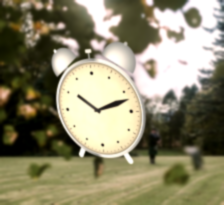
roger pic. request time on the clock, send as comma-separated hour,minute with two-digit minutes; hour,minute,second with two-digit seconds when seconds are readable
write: 10,12
